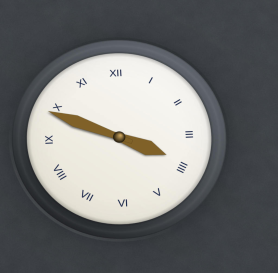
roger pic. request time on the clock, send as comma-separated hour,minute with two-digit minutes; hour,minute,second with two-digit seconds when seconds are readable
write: 3,49
